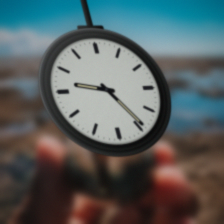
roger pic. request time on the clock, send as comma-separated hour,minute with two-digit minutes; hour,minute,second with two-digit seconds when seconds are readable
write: 9,24
